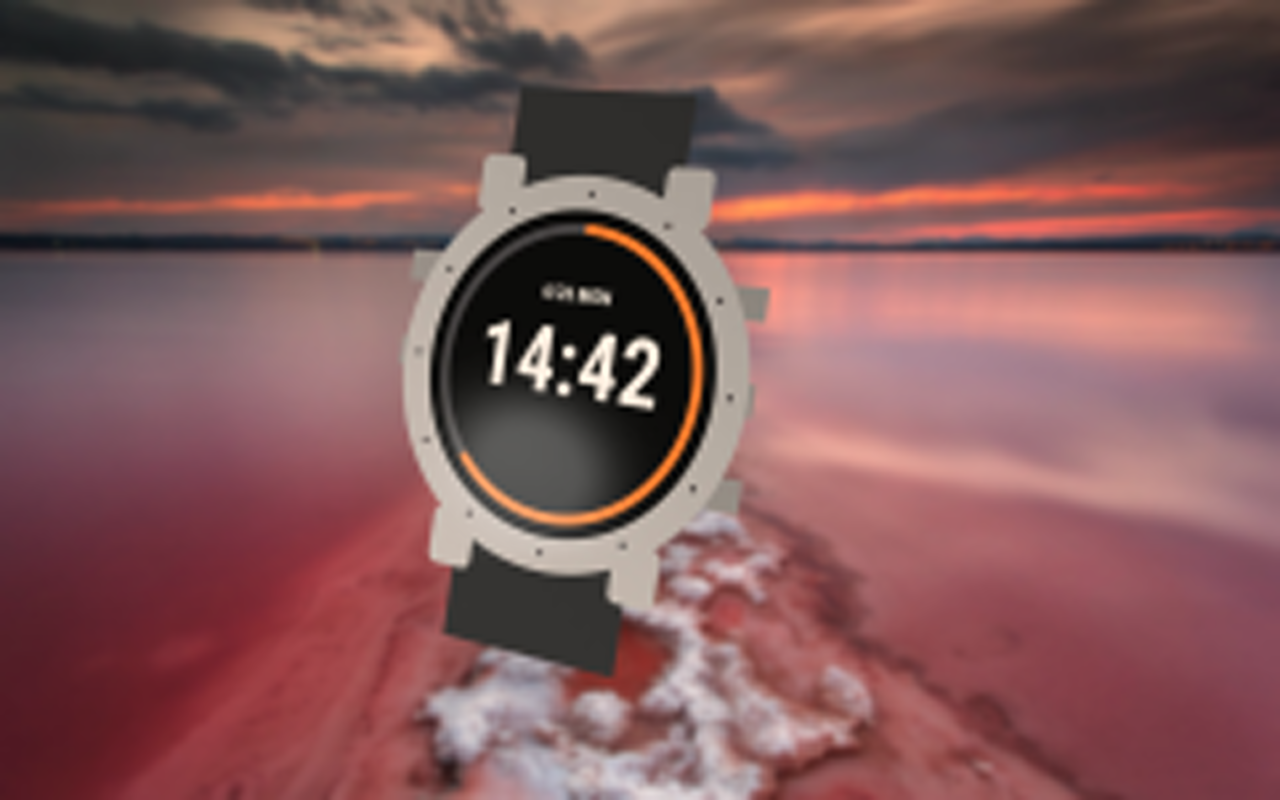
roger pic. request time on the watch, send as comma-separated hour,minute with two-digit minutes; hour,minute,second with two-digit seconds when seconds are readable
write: 14,42
